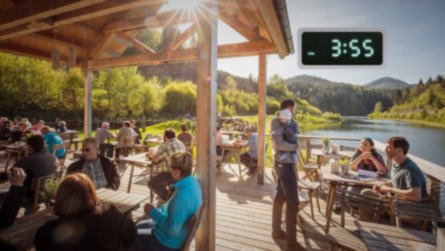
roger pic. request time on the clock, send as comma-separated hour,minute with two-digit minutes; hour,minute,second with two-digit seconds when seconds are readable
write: 3,55
